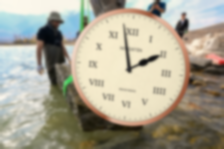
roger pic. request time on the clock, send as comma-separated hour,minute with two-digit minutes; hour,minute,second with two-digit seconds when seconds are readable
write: 1,58
